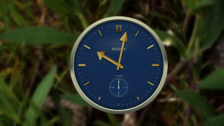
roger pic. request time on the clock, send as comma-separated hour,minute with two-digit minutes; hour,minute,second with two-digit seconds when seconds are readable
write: 10,02
